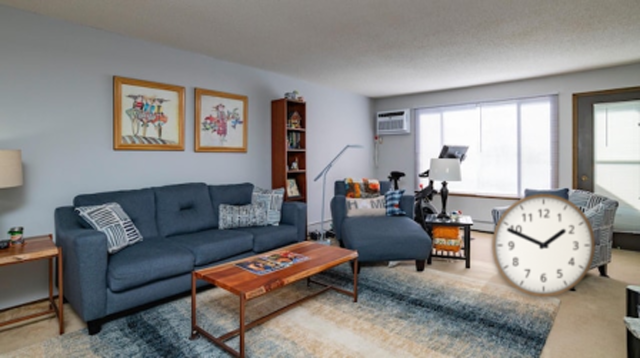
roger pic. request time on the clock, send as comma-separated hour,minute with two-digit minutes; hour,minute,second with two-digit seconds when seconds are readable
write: 1,49
